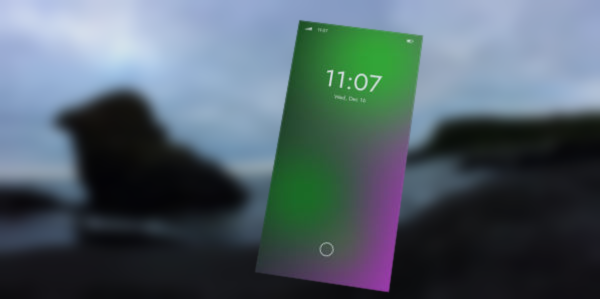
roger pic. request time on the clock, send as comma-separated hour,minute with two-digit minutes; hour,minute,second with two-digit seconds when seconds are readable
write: 11,07
